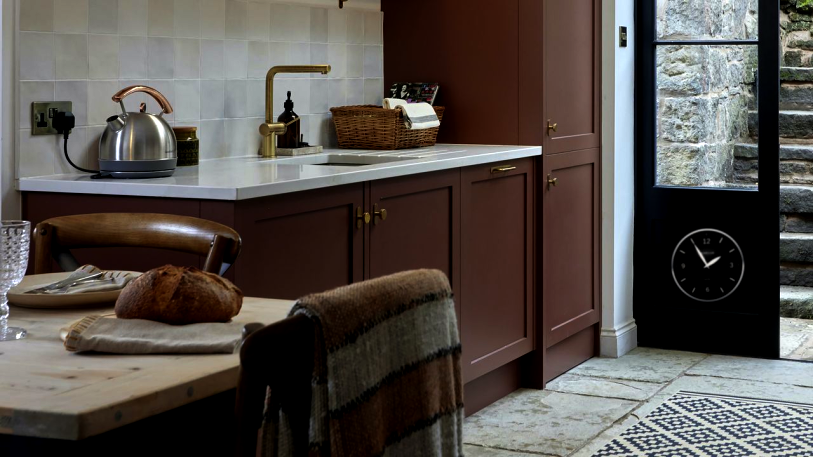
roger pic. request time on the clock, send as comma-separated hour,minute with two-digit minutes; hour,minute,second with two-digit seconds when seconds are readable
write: 1,55
